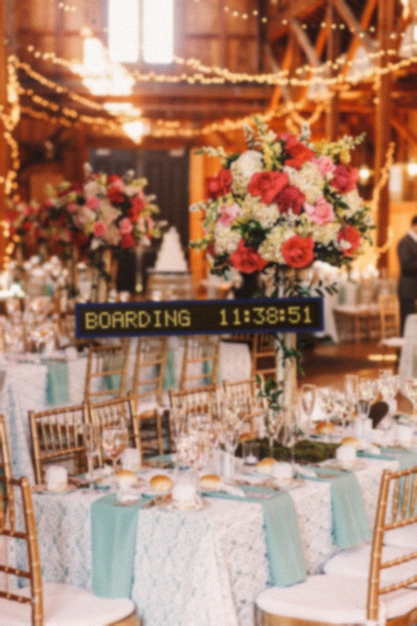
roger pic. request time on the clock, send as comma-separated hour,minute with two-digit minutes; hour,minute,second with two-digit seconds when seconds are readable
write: 11,38,51
